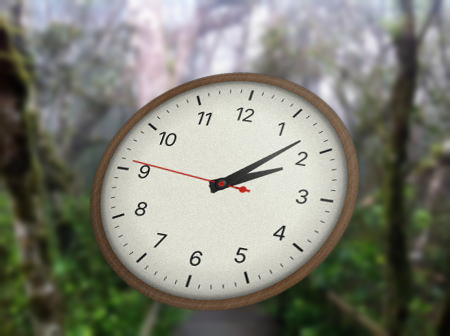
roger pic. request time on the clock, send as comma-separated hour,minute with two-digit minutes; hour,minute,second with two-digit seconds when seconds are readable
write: 2,07,46
